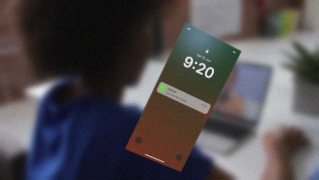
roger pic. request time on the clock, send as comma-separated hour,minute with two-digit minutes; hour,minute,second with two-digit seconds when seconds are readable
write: 9,20
